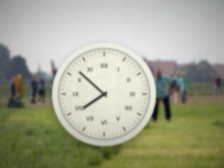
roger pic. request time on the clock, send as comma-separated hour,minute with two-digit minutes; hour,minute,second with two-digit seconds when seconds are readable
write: 7,52
